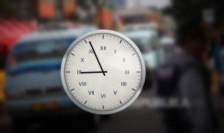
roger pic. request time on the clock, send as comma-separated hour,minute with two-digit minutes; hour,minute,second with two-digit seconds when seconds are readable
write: 8,56
